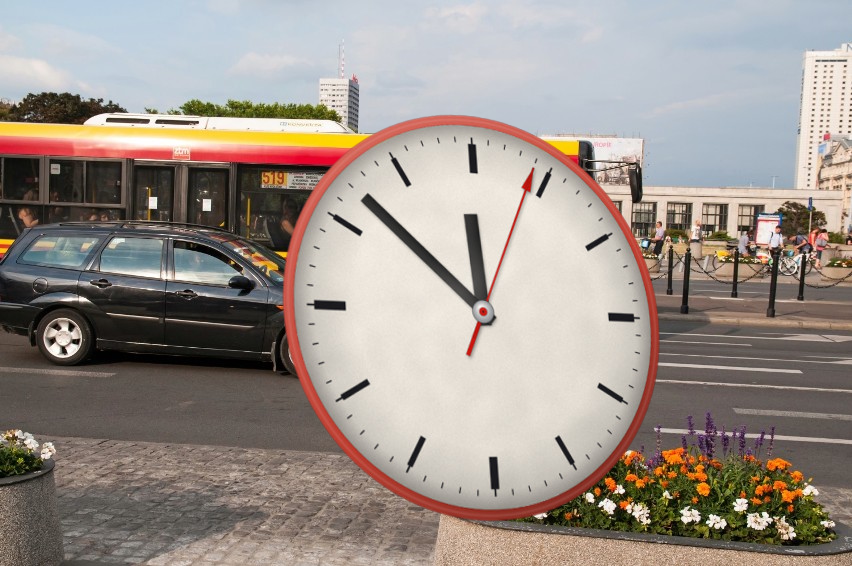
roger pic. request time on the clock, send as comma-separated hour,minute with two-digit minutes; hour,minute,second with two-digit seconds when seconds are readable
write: 11,52,04
